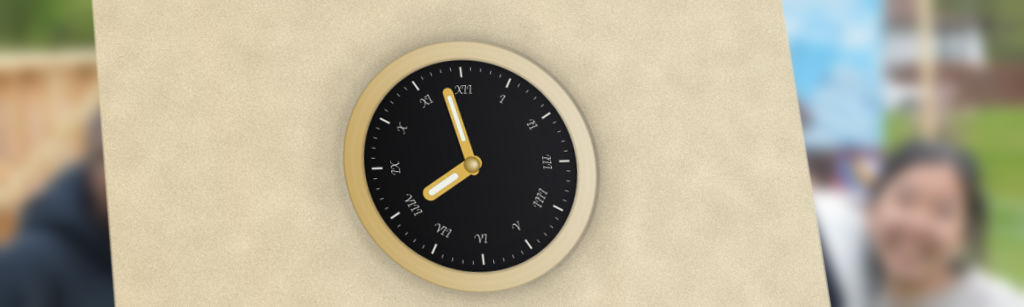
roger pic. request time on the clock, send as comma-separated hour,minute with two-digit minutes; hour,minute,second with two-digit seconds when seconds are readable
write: 7,58
